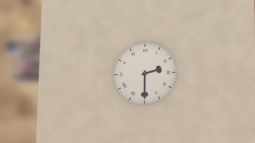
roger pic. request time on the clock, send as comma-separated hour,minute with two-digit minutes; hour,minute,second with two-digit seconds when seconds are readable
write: 2,30
